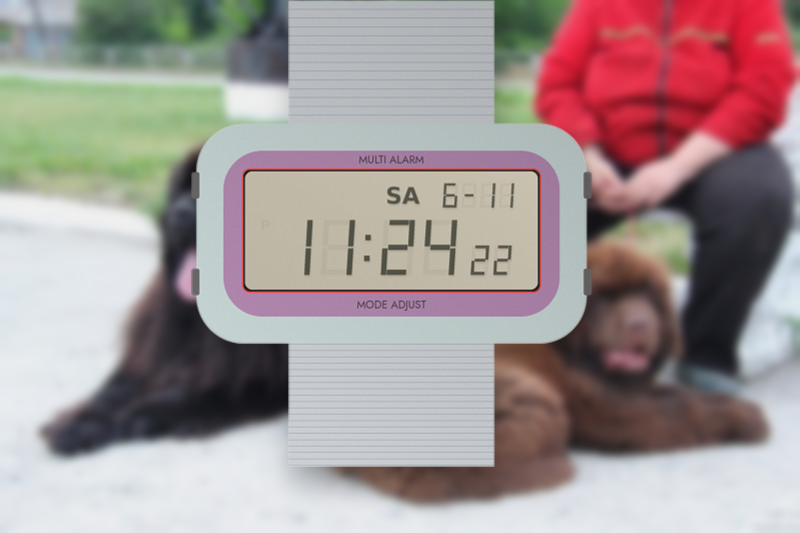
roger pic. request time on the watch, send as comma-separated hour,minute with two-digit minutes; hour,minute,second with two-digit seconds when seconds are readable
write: 11,24,22
